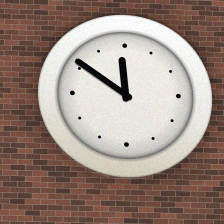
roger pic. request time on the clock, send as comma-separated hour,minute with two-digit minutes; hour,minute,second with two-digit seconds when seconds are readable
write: 11,51
